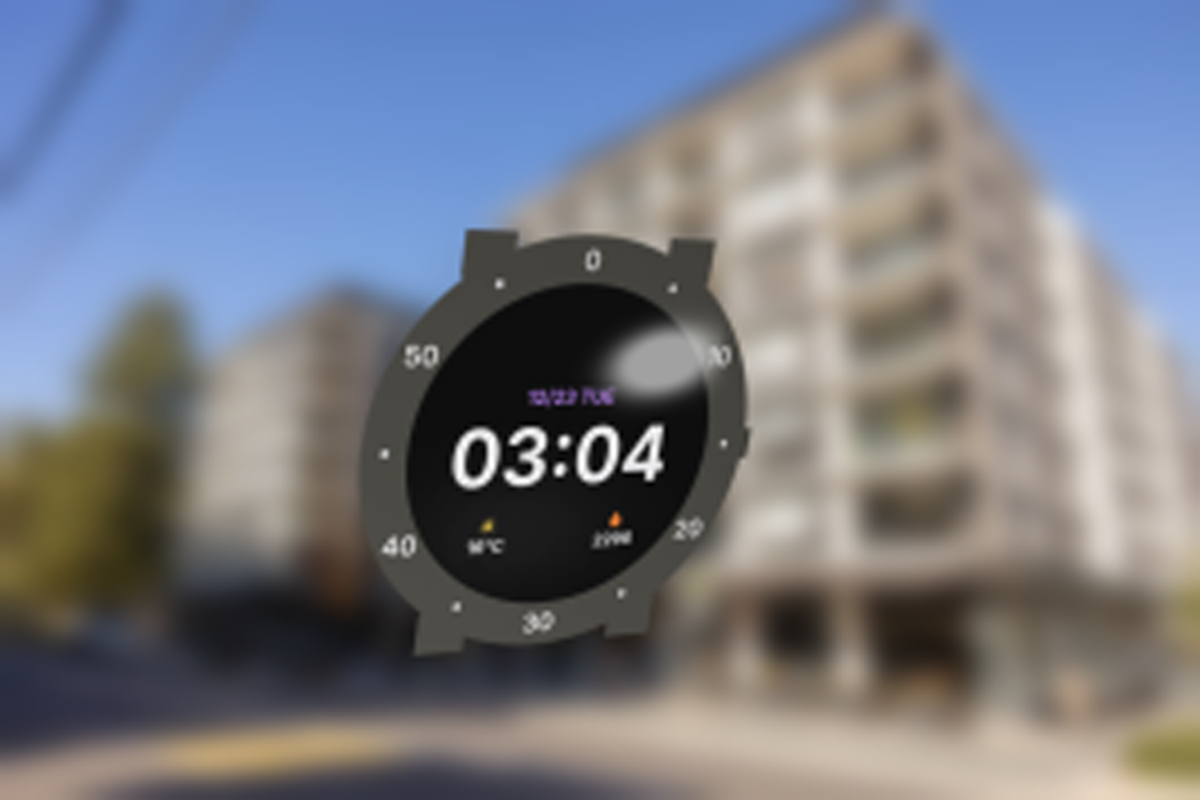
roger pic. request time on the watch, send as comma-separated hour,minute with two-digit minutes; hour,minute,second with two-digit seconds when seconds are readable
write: 3,04
